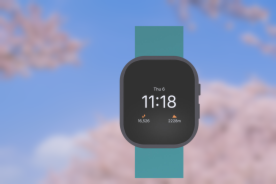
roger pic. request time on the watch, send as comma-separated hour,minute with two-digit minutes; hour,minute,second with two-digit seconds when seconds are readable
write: 11,18
